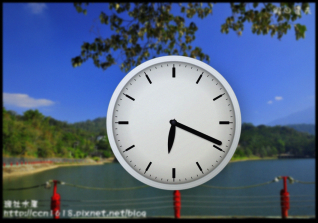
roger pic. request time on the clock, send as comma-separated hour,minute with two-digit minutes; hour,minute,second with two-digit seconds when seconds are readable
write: 6,19
